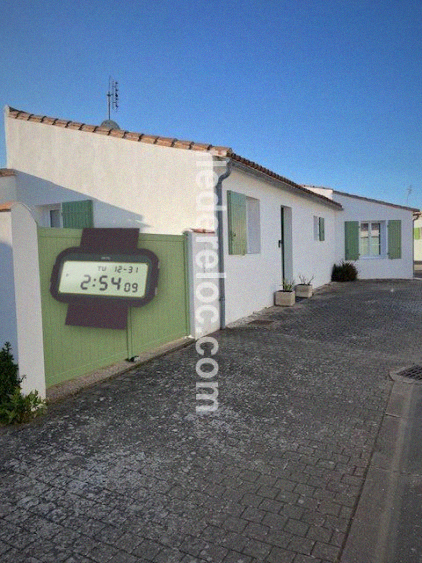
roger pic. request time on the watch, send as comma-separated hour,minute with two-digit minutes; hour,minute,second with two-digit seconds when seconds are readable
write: 2,54,09
